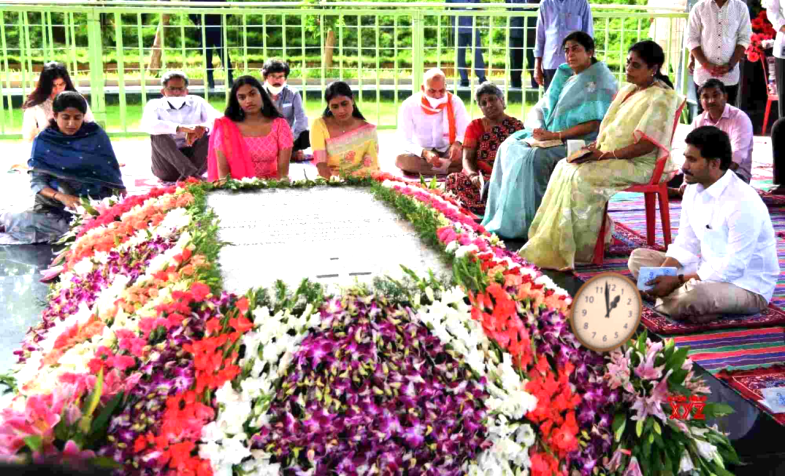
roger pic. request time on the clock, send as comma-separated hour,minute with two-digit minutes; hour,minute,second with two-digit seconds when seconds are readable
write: 12,58
